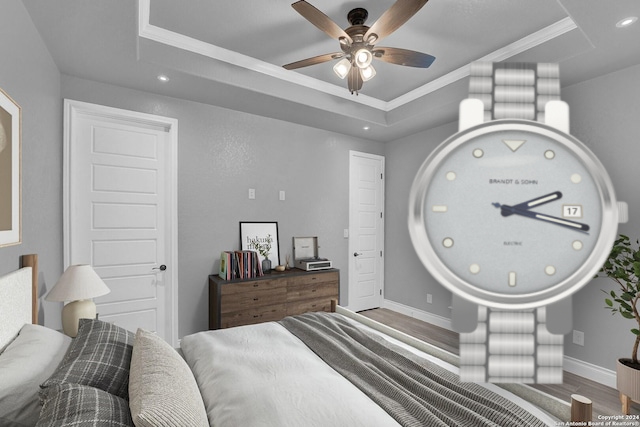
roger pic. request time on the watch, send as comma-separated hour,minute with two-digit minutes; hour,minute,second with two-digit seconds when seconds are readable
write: 2,17,18
